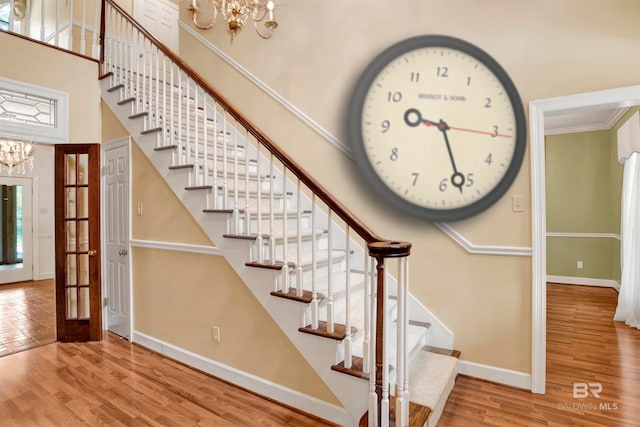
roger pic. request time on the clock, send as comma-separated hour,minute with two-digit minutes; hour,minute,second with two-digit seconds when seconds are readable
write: 9,27,16
